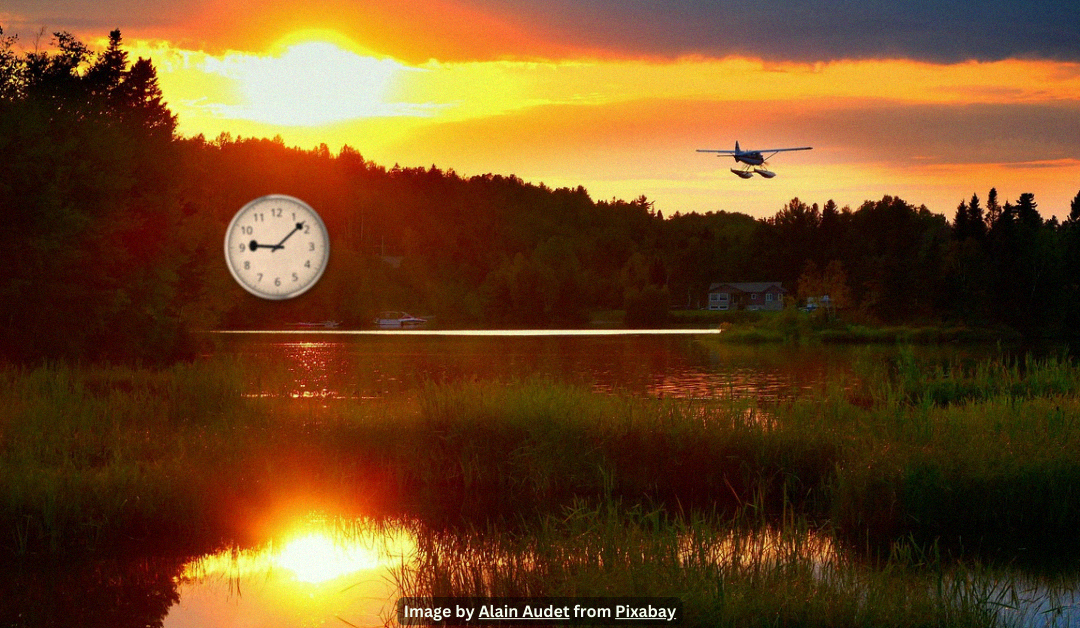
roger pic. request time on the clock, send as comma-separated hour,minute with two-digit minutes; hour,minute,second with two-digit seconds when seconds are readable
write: 9,08
